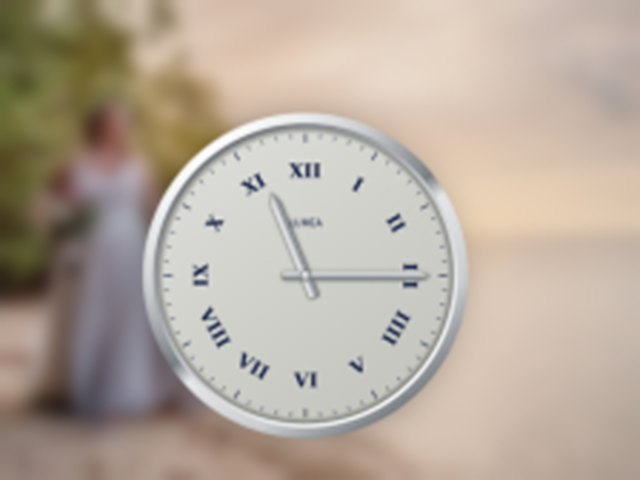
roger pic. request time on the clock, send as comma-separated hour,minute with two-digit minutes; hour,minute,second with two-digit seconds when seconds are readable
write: 11,15
